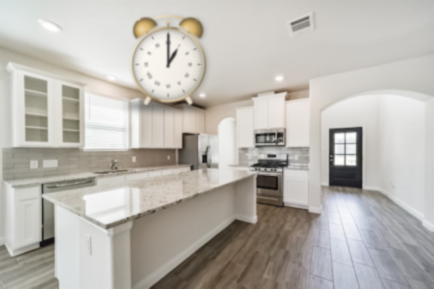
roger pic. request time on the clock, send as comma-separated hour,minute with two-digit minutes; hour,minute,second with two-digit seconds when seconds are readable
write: 1,00
